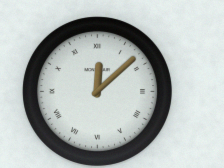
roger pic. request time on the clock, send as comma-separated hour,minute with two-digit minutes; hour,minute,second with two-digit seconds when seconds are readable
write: 12,08
